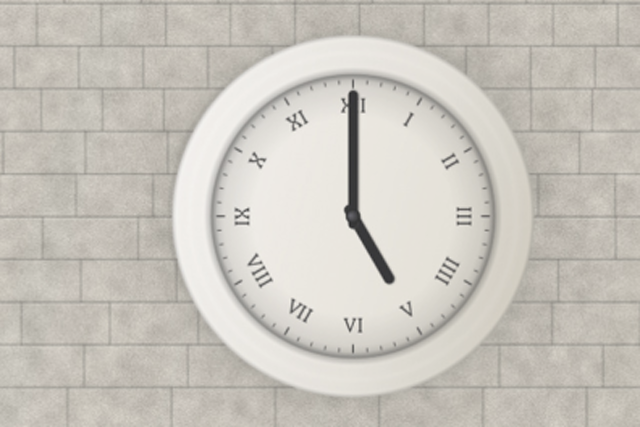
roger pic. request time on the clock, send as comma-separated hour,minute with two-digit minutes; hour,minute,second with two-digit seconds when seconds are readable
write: 5,00
